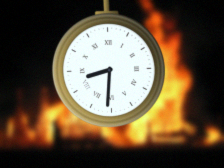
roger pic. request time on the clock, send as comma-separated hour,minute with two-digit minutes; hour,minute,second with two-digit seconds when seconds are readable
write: 8,31
